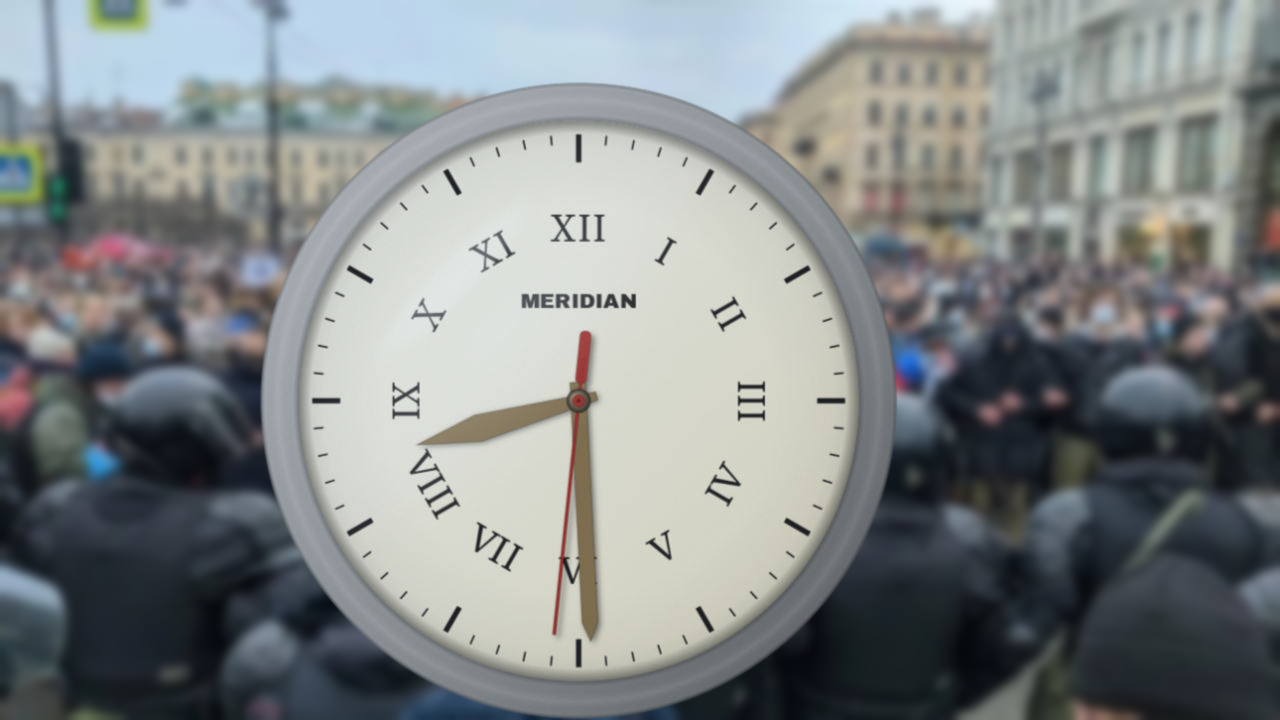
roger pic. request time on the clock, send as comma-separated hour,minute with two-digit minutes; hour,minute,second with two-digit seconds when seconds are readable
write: 8,29,31
